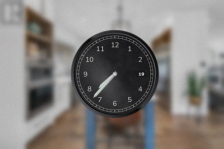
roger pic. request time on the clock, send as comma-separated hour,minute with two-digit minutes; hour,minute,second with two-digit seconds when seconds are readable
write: 7,37
